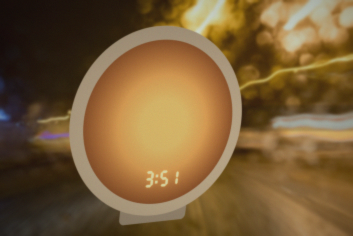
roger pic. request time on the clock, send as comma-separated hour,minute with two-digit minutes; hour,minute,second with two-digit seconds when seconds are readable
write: 3,51
